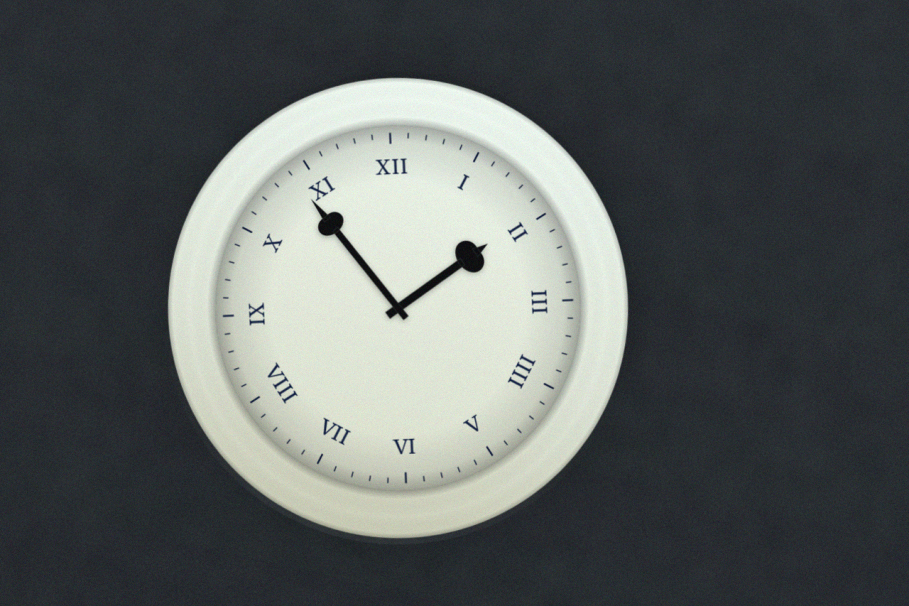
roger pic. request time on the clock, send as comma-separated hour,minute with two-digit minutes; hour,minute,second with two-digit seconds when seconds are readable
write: 1,54
